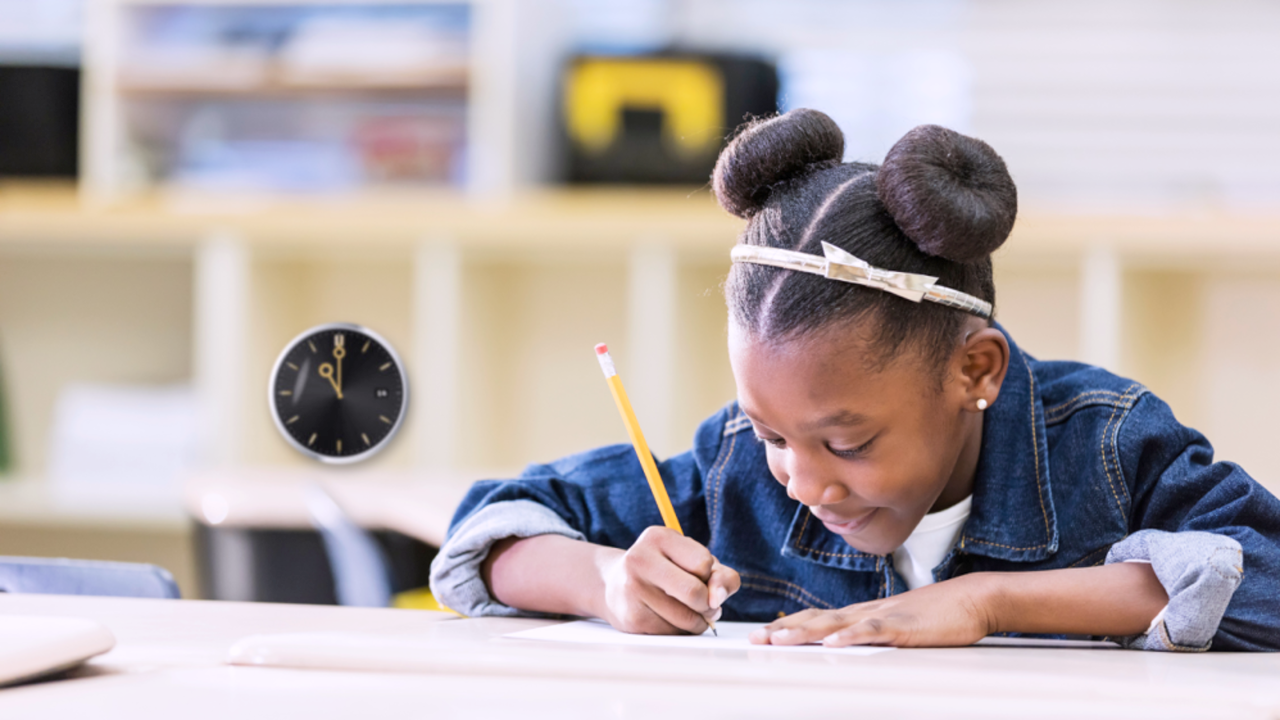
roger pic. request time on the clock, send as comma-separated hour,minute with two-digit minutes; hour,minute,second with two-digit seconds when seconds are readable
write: 11,00
